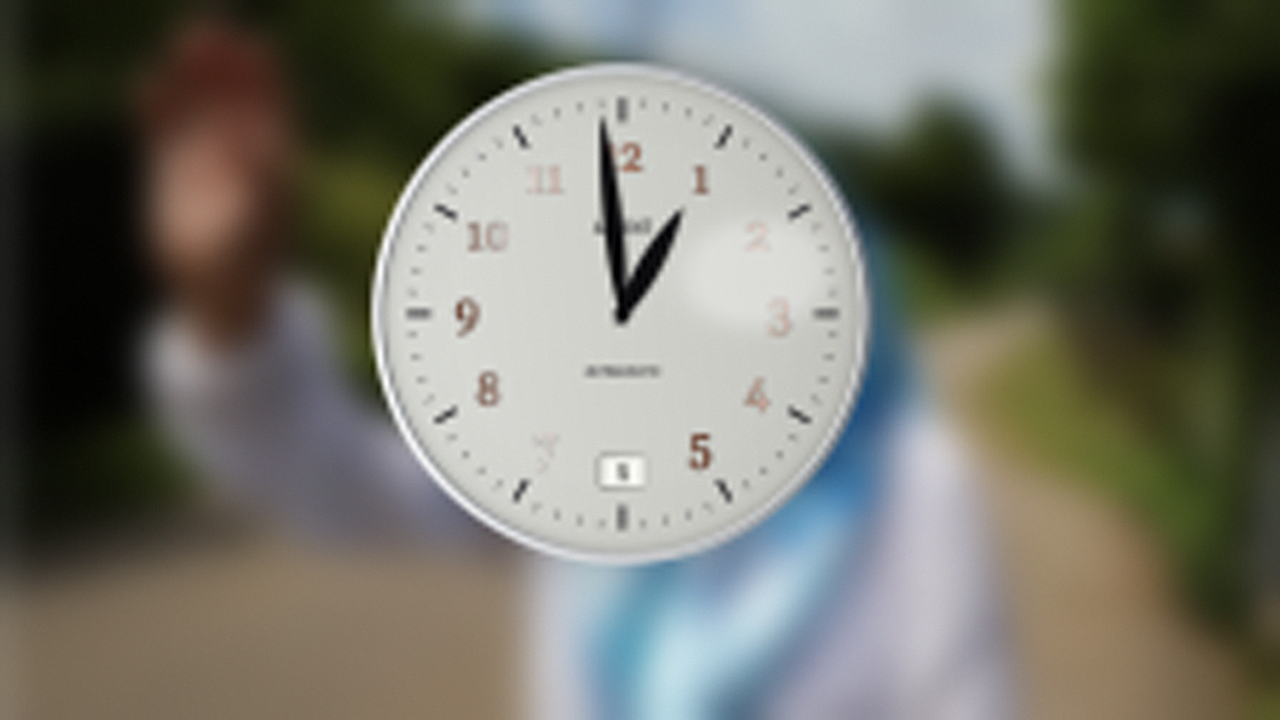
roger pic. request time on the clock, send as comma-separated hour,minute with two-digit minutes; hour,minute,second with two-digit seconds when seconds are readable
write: 12,59
